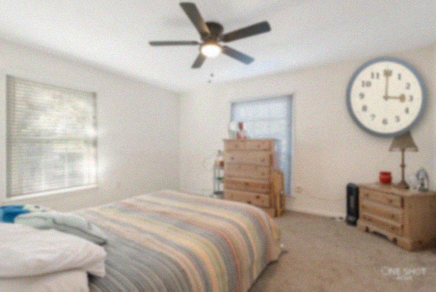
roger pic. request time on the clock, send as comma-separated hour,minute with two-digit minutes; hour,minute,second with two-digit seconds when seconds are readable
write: 3,00
